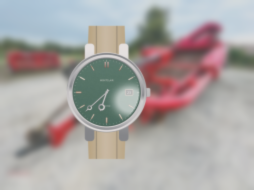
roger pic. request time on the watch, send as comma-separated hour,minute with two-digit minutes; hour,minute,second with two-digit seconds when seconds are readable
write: 6,38
